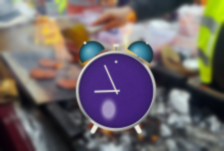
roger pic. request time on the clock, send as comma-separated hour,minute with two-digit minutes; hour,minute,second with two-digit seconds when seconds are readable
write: 8,56
